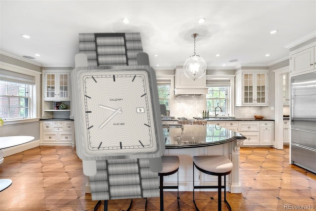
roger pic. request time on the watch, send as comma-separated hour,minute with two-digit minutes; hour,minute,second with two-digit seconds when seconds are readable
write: 9,38
